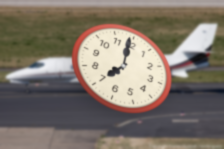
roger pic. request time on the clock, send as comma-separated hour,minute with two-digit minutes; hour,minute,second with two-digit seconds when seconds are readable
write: 6,59
